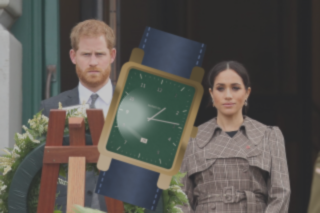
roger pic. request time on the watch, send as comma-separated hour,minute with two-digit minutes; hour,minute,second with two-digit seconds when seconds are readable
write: 1,14
